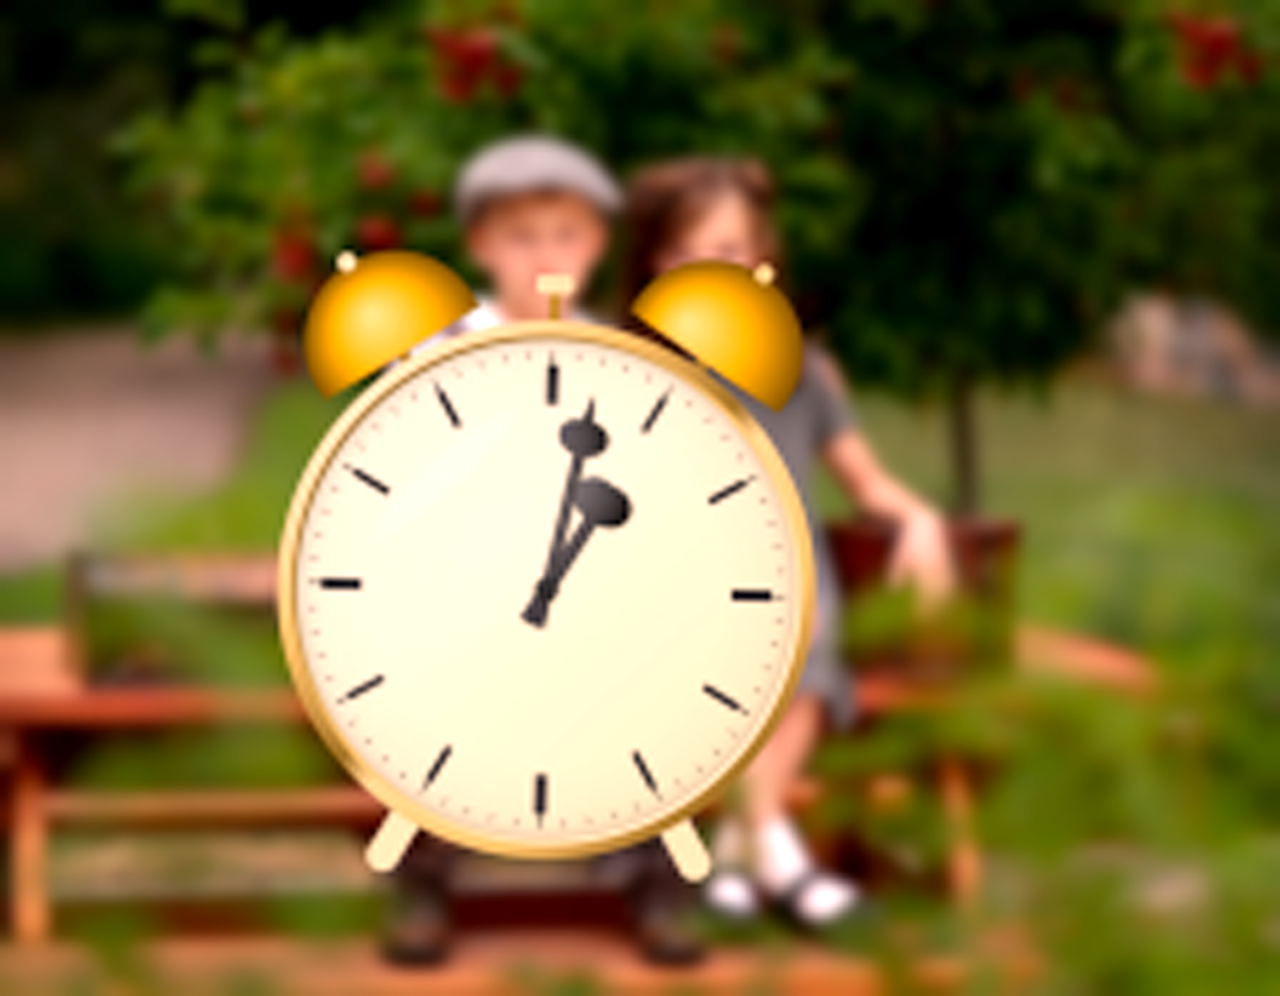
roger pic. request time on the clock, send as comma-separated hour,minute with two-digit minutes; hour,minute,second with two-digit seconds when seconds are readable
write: 1,02
